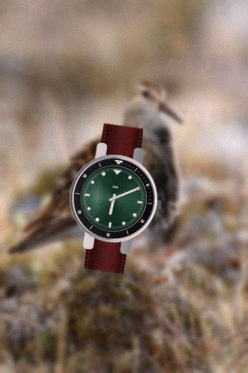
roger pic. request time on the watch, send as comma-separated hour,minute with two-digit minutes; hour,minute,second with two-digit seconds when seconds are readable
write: 6,10
